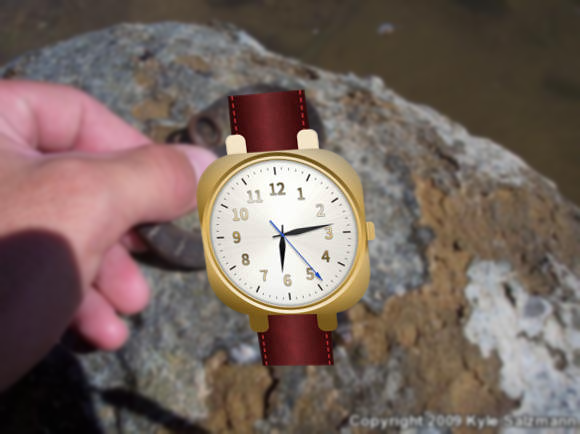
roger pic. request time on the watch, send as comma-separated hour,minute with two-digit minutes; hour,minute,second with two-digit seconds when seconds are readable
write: 6,13,24
